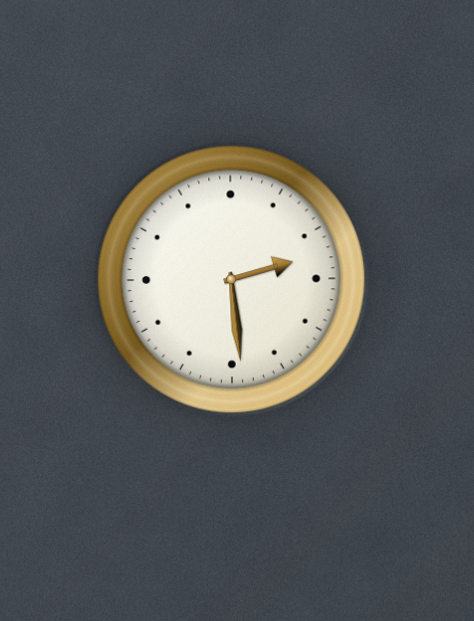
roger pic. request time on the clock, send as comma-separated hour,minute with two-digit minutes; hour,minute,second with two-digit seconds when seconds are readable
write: 2,29
